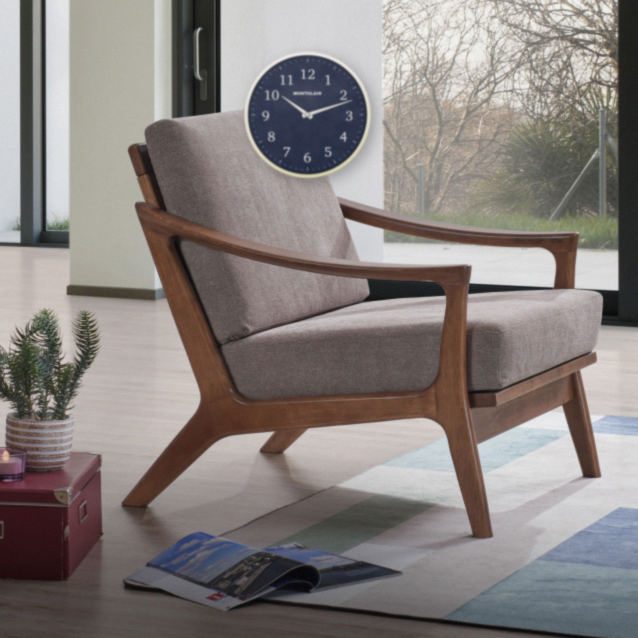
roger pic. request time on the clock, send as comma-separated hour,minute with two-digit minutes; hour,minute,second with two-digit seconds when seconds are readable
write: 10,12
